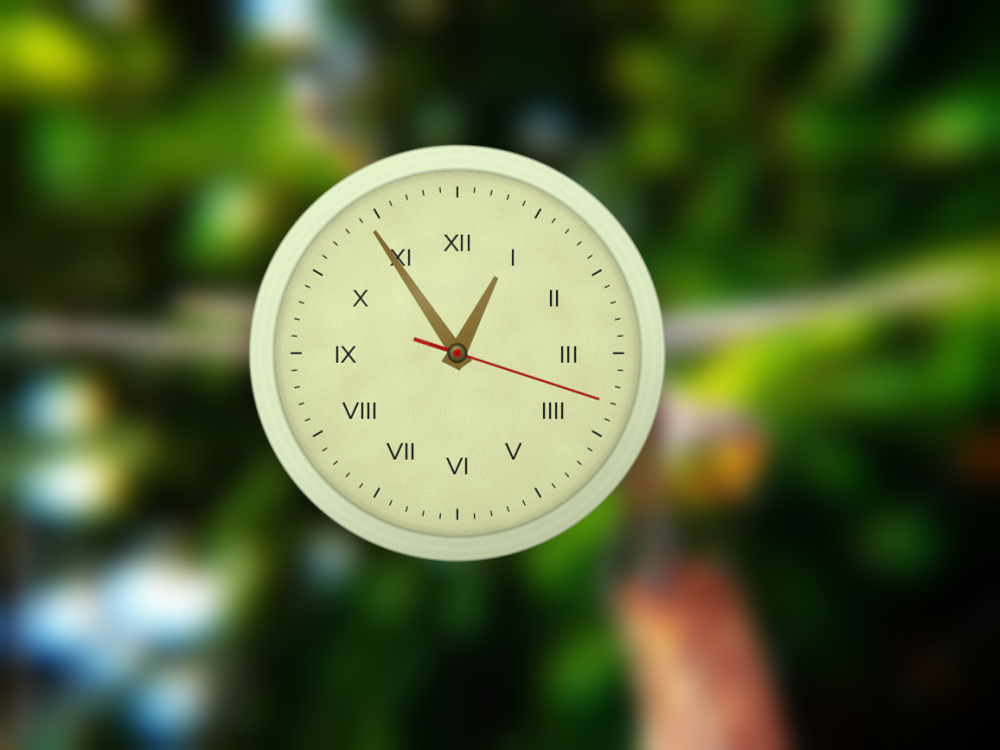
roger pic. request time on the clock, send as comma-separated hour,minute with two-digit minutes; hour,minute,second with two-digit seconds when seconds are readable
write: 12,54,18
